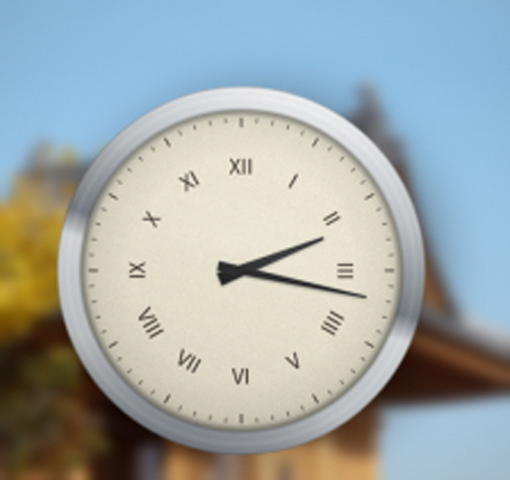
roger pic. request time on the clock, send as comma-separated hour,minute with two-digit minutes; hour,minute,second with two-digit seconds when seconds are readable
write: 2,17
